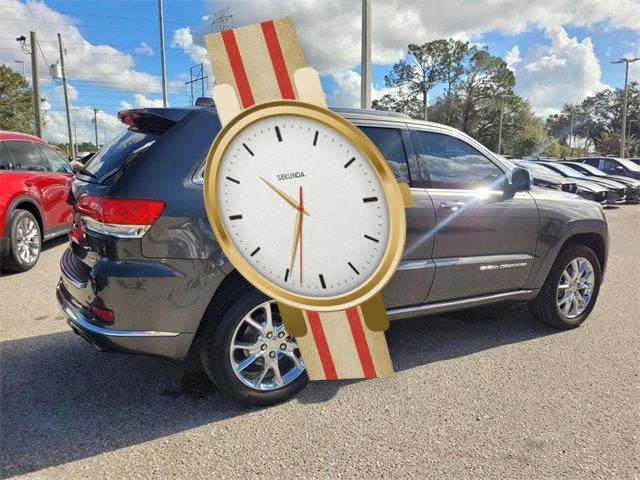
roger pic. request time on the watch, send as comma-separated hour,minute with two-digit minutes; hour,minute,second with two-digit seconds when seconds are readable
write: 10,34,33
